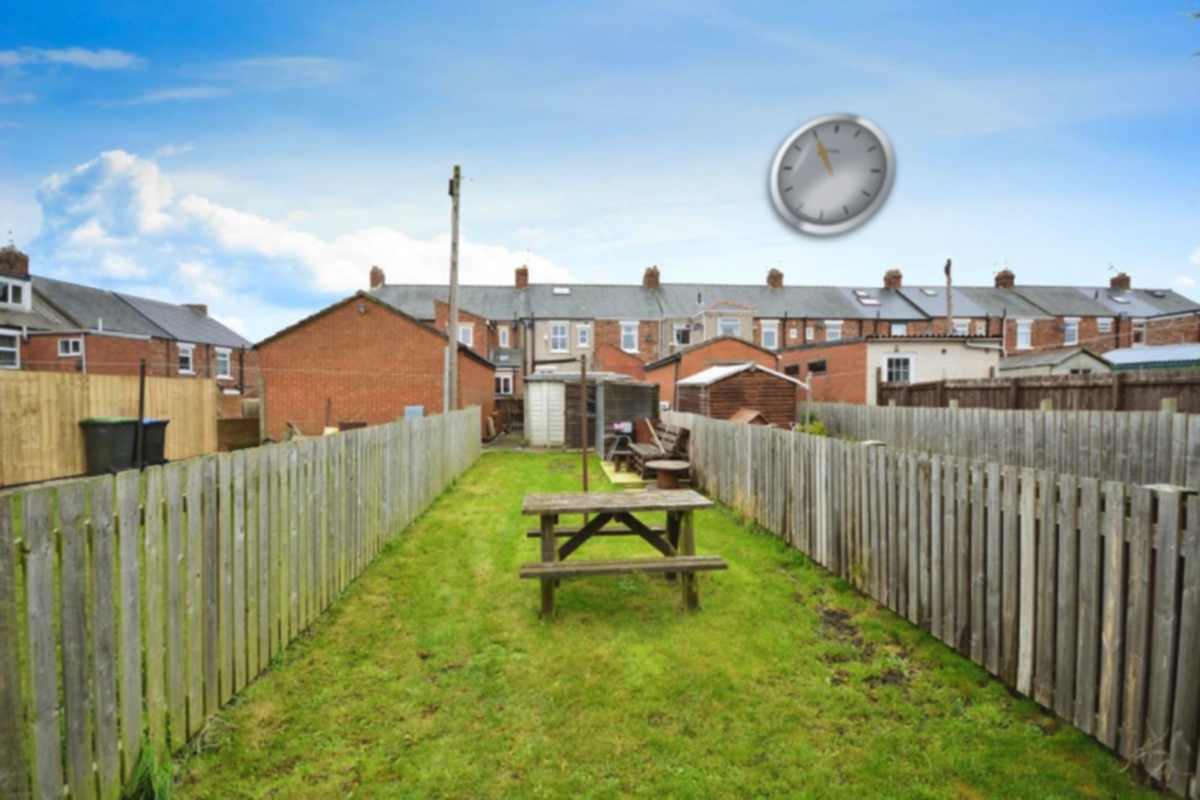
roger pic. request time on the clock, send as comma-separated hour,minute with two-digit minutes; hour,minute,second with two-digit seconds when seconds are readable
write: 10,55
